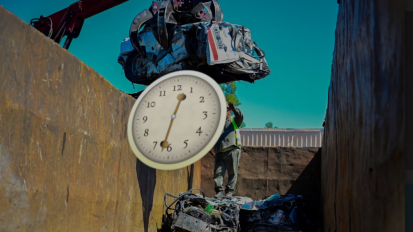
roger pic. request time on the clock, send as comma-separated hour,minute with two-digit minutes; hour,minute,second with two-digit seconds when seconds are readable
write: 12,32
